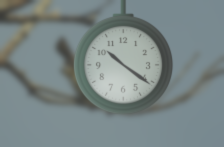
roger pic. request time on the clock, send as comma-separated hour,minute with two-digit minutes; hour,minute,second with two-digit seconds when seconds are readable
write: 10,21
